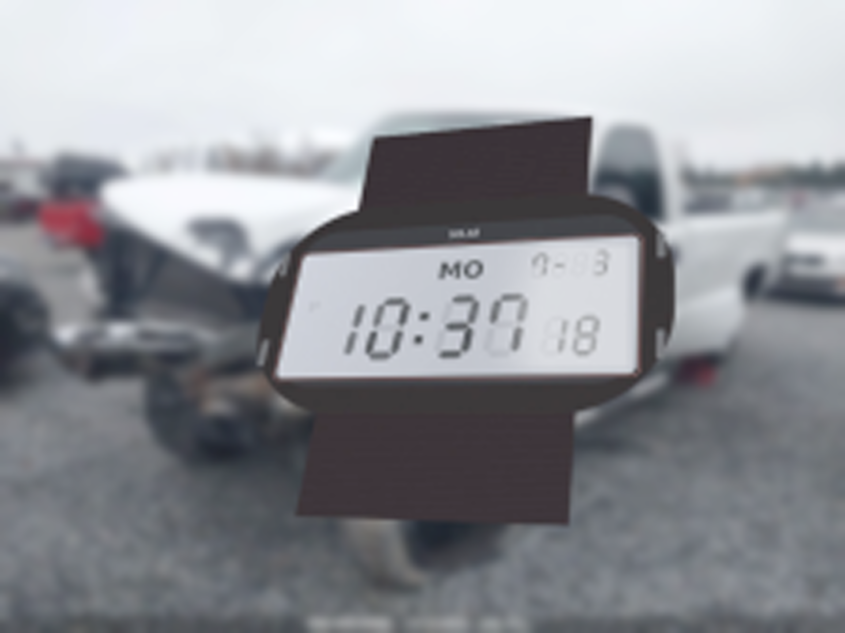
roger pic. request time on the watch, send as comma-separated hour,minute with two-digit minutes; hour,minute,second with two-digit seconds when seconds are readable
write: 10,37,18
